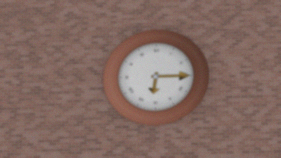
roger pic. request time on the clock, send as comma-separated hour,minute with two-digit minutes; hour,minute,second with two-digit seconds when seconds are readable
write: 6,15
